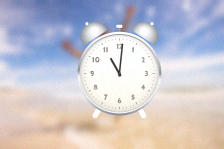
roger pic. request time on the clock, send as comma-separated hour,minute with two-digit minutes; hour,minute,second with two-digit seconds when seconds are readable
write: 11,01
